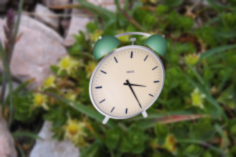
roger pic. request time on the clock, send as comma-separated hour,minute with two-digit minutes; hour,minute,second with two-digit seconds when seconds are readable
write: 3,25
